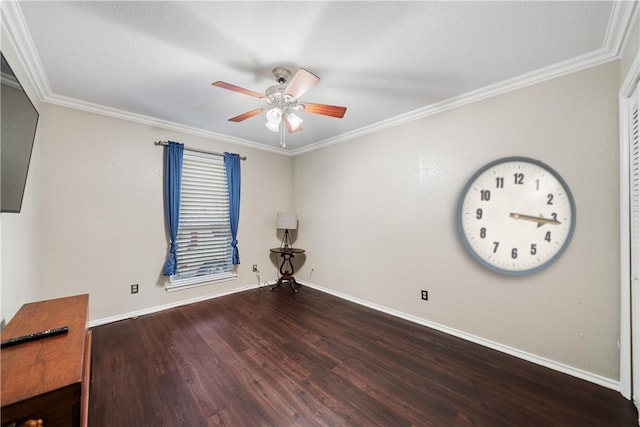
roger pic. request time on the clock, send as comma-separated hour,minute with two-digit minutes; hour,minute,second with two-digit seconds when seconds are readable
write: 3,16
